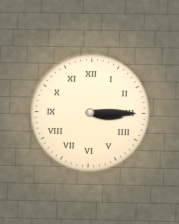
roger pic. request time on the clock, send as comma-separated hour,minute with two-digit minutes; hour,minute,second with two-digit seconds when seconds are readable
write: 3,15
